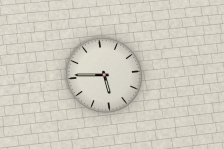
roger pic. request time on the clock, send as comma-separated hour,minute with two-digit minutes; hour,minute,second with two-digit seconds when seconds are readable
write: 5,46
